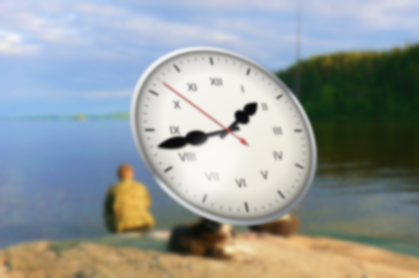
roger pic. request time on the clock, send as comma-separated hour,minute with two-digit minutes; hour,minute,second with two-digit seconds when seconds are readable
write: 1,42,52
